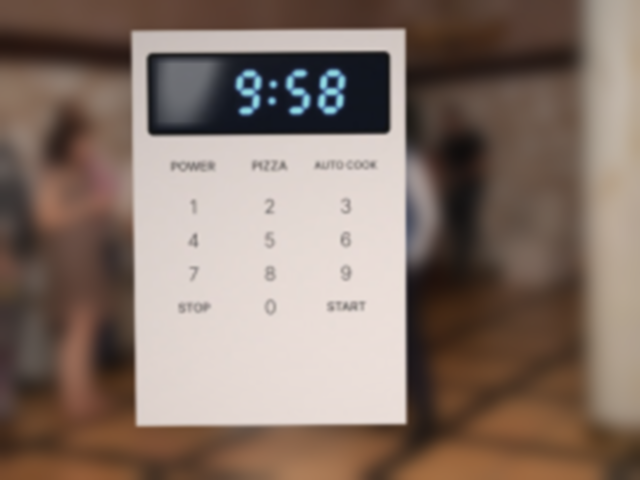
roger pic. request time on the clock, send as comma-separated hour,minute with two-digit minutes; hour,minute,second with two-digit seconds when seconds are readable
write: 9,58
